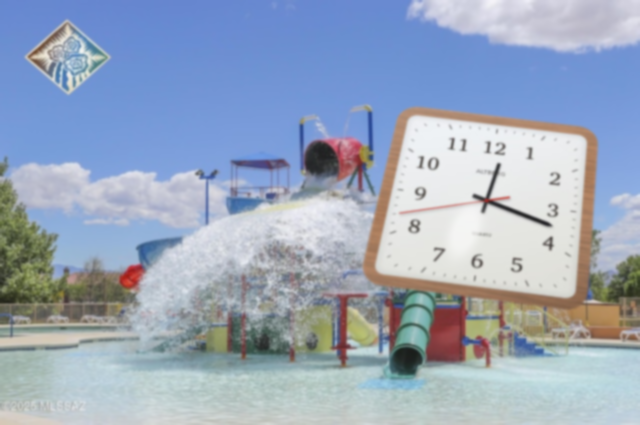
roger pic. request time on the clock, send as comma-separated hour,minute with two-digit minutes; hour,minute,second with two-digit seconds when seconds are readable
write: 12,17,42
